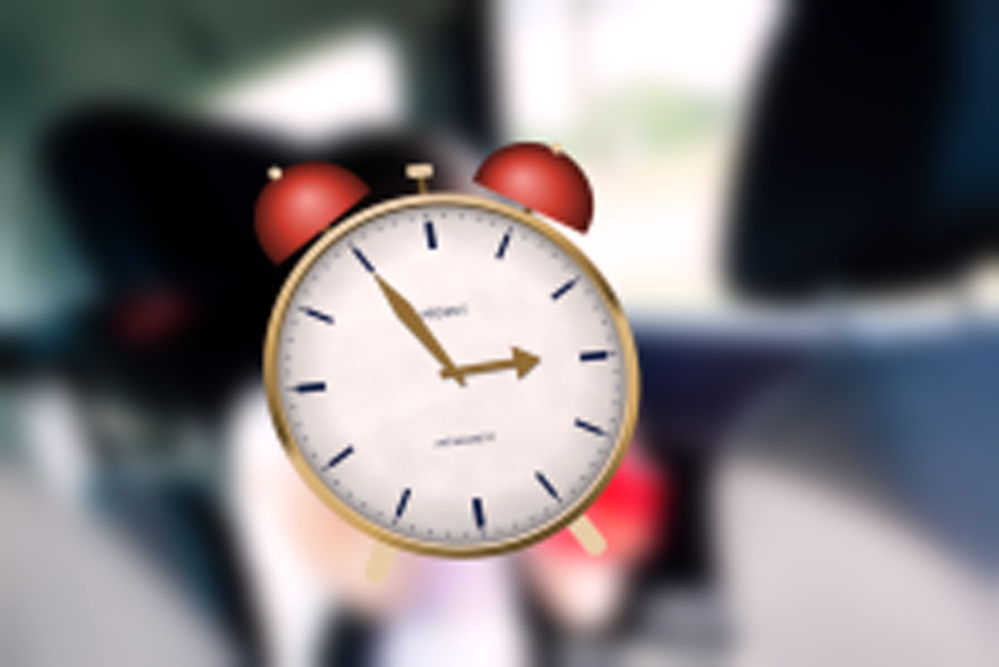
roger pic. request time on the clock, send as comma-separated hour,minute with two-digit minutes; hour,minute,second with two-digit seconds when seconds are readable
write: 2,55
